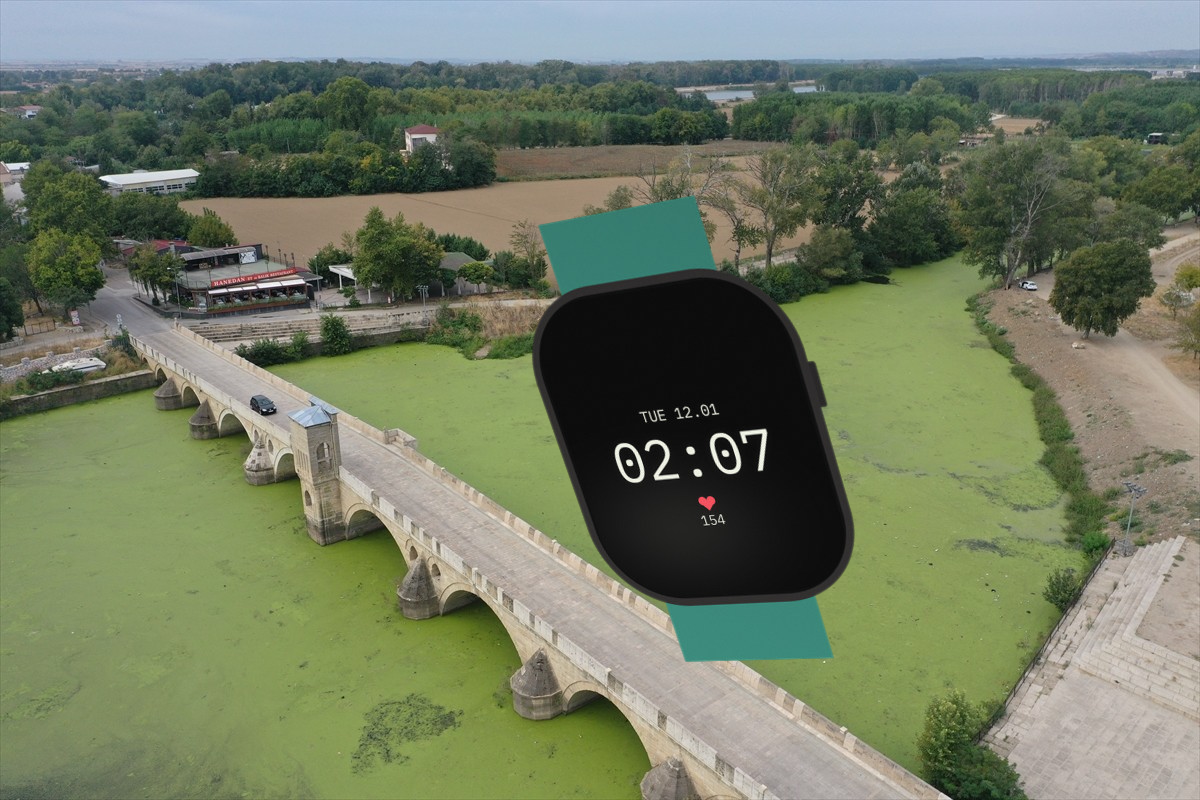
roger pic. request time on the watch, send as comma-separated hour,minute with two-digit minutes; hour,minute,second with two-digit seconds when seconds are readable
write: 2,07
